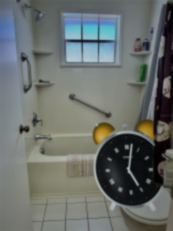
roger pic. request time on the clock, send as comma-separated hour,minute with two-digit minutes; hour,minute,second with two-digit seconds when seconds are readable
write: 5,02
